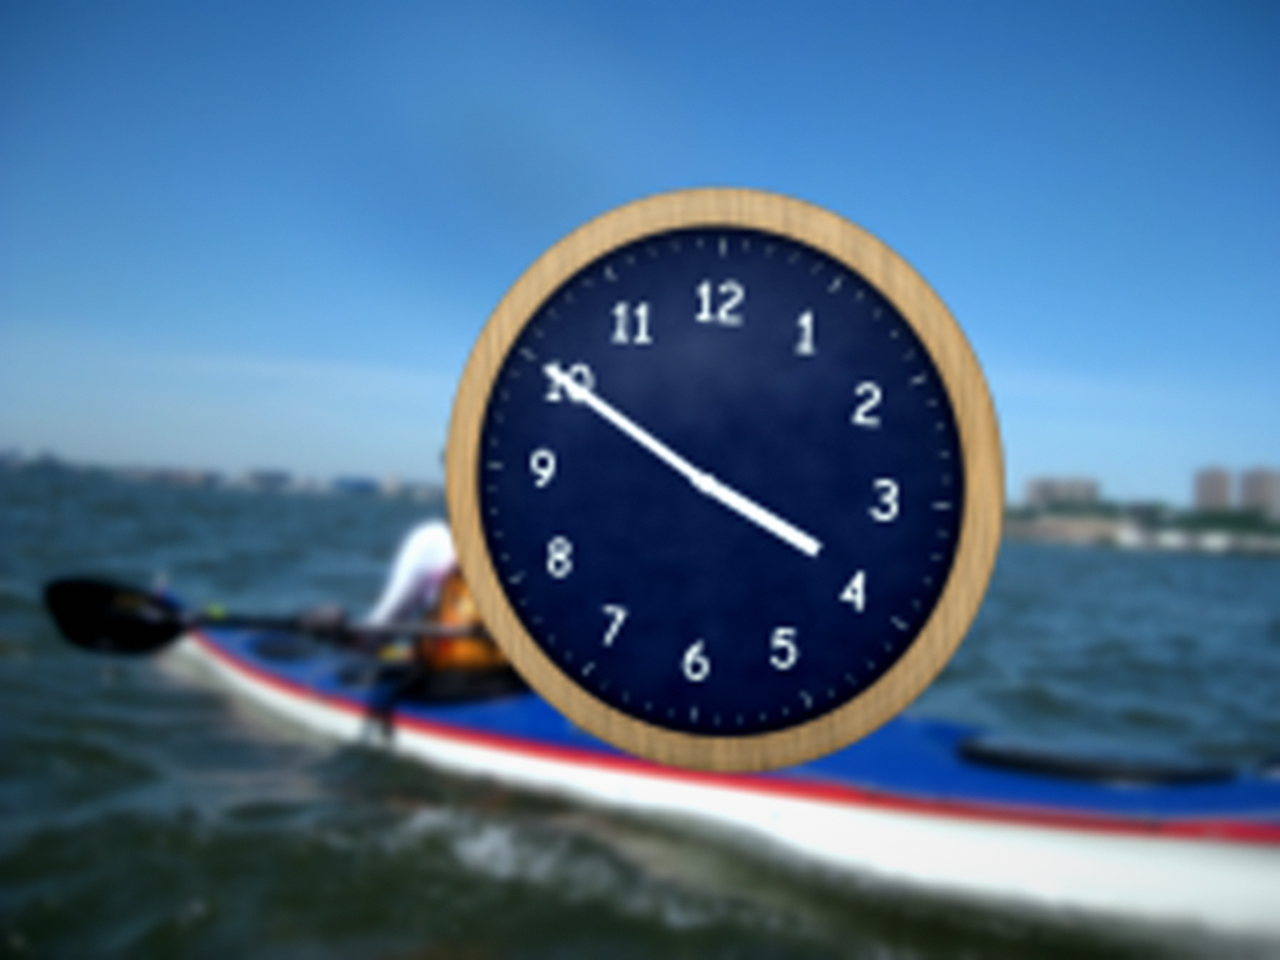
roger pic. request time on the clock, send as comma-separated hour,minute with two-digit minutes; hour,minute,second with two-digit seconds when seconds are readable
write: 3,50
